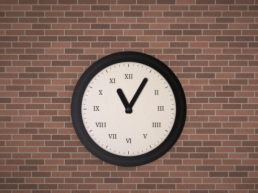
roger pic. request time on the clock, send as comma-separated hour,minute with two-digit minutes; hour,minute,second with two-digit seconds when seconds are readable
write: 11,05
